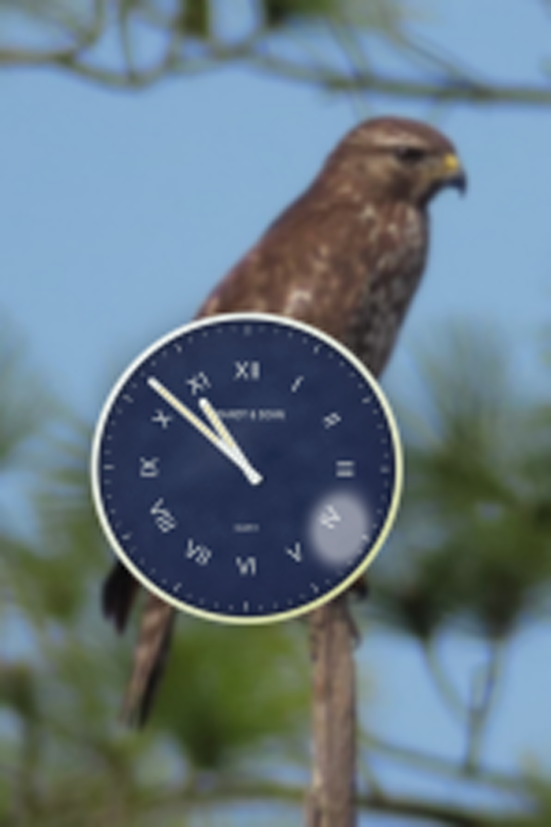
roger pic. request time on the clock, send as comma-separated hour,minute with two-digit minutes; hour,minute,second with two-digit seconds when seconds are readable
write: 10,52
